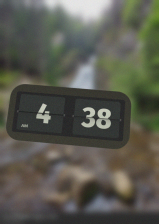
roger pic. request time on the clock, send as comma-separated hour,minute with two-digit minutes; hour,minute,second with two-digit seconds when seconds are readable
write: 4,38
